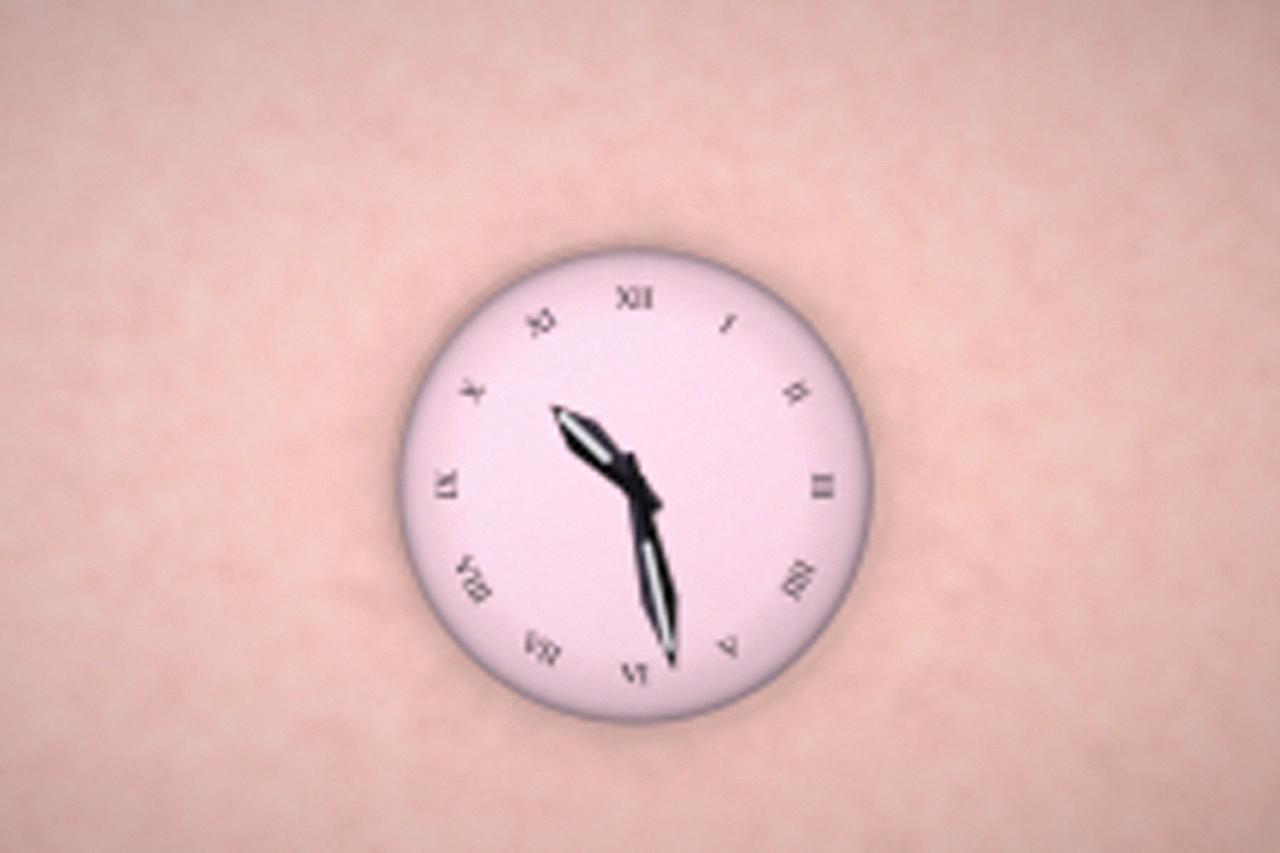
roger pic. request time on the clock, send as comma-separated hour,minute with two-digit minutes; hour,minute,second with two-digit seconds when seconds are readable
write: 10,28
